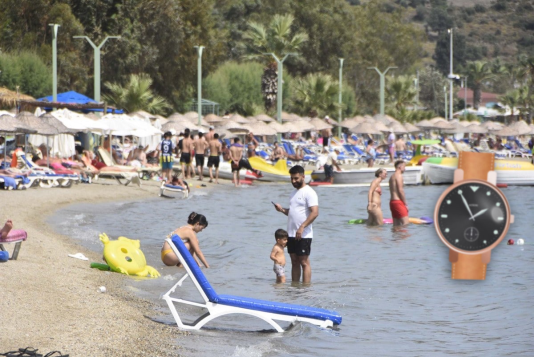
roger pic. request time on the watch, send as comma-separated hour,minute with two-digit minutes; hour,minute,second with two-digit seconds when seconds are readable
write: 1,55
